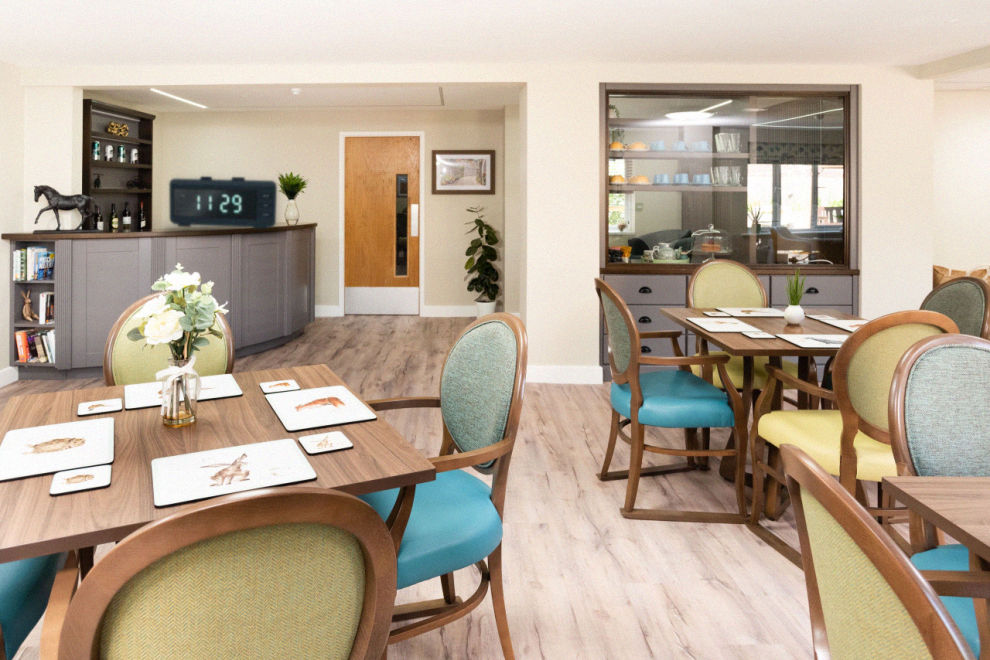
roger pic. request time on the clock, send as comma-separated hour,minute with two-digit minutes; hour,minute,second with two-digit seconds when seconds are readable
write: 11,29
